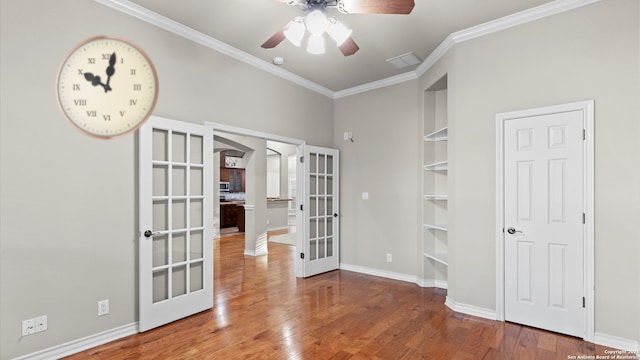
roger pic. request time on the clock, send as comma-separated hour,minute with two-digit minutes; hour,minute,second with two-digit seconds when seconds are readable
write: 10,02
